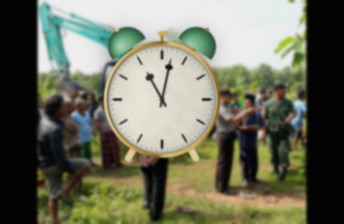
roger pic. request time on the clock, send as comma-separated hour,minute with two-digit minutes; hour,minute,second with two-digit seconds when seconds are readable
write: 11,02
